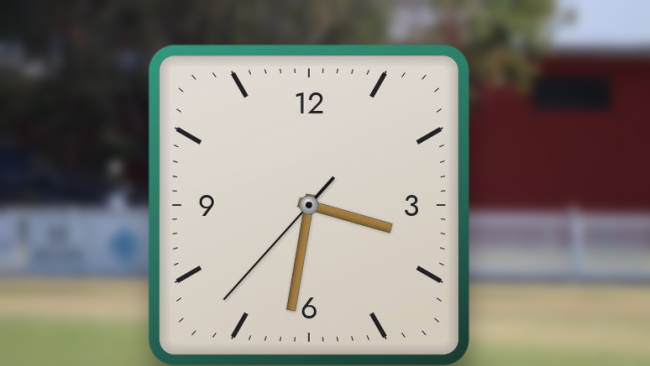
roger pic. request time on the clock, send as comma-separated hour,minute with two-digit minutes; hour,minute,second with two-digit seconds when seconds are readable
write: 3,31,37
